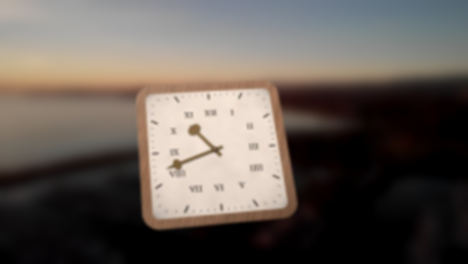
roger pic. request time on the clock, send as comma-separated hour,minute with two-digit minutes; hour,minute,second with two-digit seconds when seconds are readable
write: 10,42
